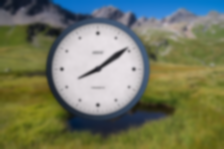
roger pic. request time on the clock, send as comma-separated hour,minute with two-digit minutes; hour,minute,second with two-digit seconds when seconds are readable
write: 8,09
